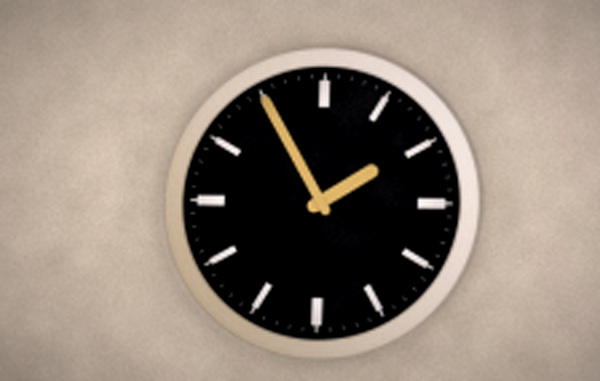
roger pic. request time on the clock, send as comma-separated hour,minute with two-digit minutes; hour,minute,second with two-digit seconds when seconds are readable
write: 1,55
